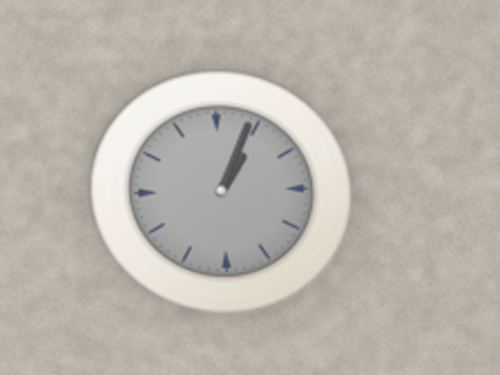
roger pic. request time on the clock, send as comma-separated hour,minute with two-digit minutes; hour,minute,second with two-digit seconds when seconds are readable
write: 1,04
